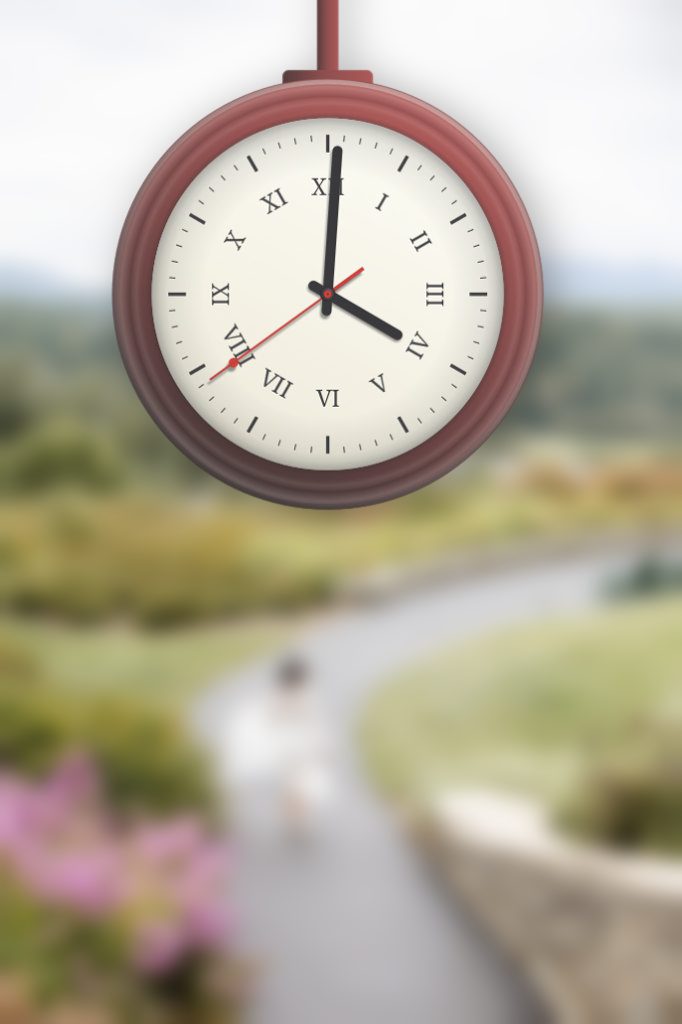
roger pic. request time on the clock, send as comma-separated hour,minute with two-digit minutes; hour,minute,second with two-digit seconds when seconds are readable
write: 4,00,39
